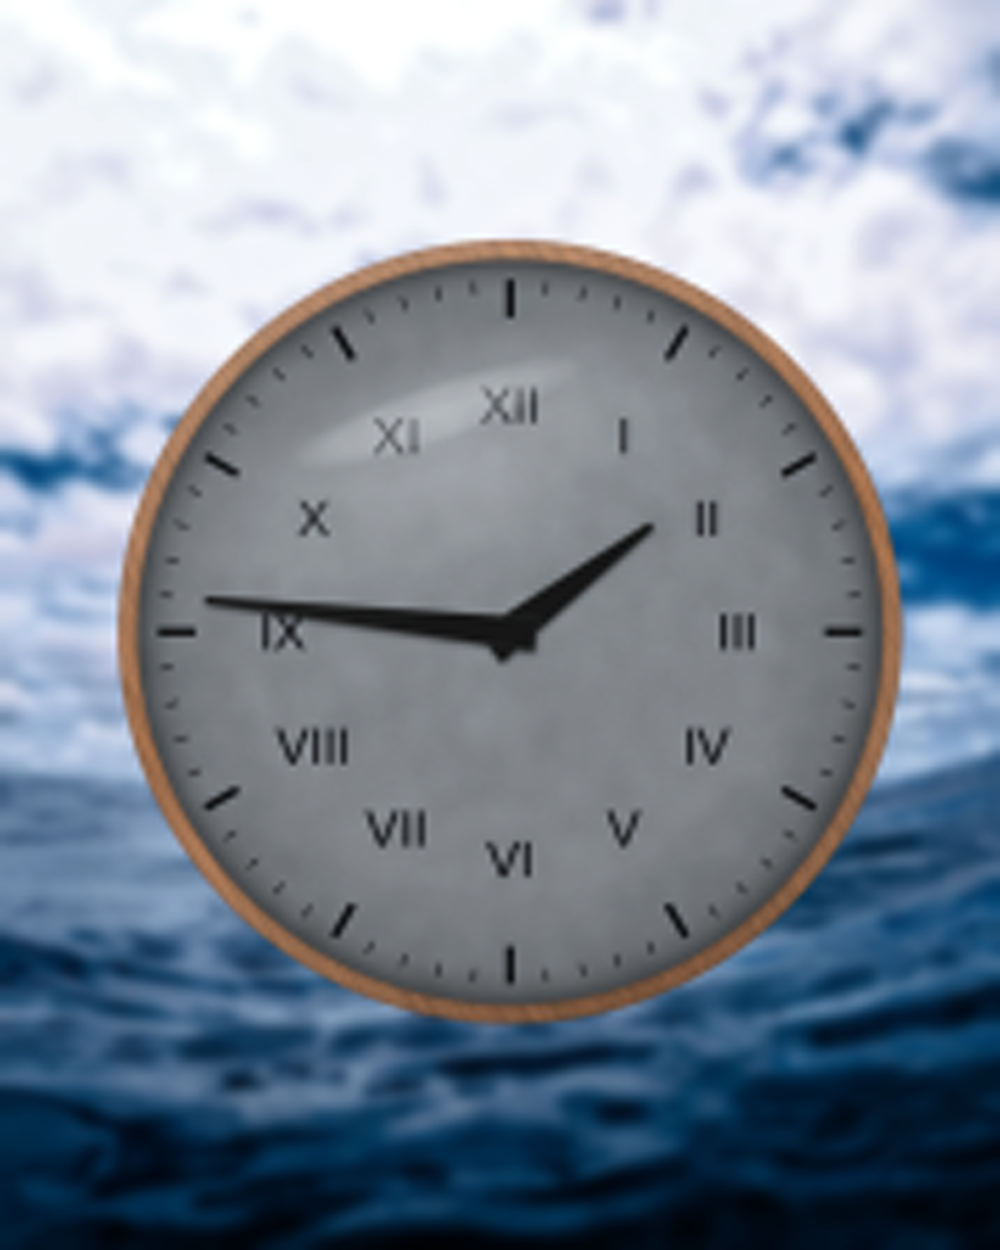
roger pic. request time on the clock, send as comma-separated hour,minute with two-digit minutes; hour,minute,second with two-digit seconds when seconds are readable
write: 1,46
